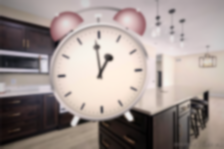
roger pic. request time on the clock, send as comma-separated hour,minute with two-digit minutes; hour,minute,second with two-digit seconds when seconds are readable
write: 12,59
